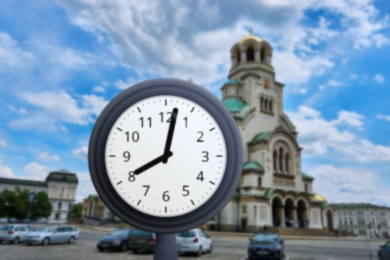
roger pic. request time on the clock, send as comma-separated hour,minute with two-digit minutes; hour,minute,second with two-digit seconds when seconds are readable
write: 8,02
